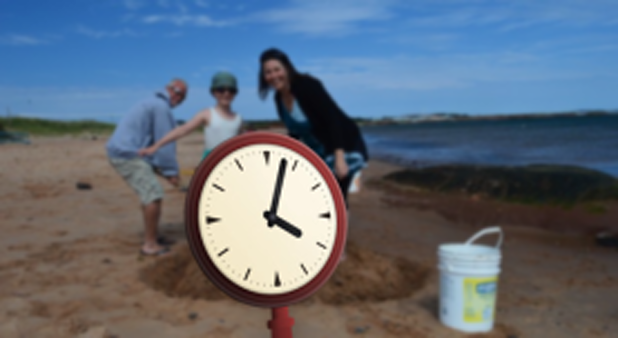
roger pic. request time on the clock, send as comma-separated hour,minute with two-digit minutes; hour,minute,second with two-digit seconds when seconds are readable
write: 4,03
